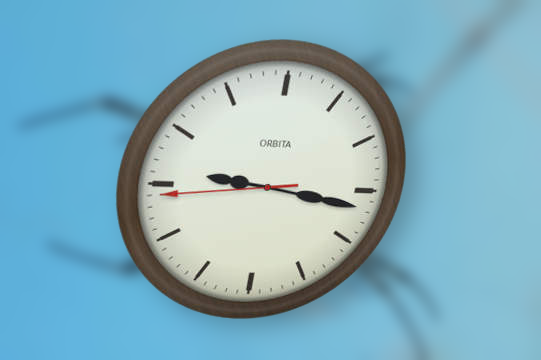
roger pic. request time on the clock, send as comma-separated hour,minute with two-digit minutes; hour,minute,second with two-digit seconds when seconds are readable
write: 9,16,44
